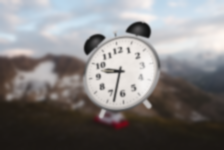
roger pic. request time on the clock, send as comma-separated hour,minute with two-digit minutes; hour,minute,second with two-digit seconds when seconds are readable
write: 9,33
